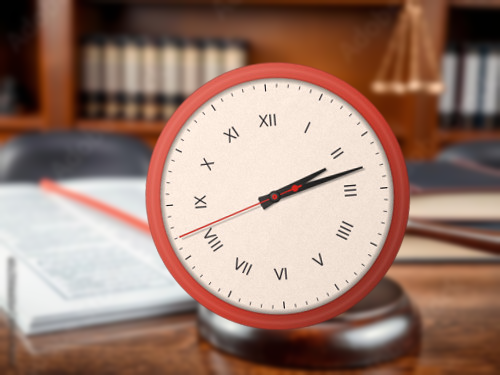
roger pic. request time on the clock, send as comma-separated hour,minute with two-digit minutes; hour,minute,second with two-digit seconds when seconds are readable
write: 2,12,42
